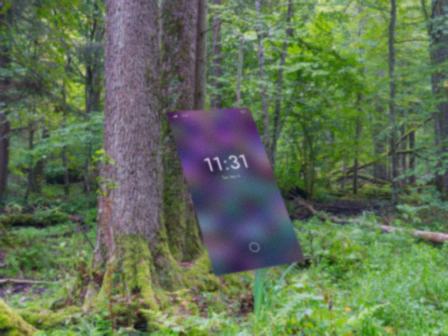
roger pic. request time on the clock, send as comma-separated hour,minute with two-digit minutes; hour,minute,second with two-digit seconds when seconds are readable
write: 11,31
